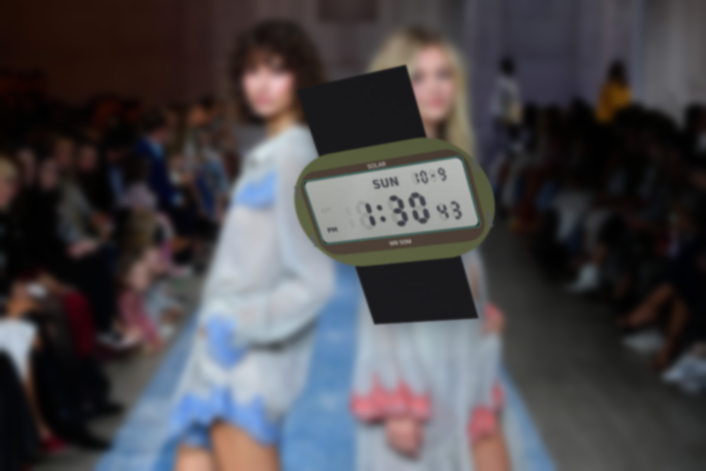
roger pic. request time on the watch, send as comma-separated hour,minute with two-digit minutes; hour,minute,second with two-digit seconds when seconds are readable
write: 1,30,43
